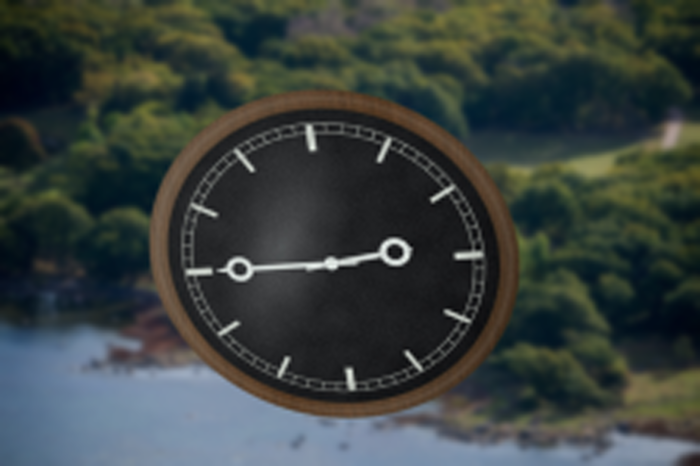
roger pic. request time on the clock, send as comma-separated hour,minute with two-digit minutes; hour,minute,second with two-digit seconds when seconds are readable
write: 2,45
